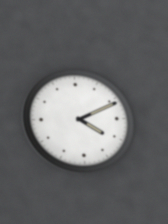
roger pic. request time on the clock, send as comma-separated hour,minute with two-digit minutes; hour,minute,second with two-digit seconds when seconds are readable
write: 4,11
